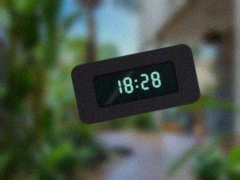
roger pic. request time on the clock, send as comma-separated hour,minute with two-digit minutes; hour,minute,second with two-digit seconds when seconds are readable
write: 18,28
